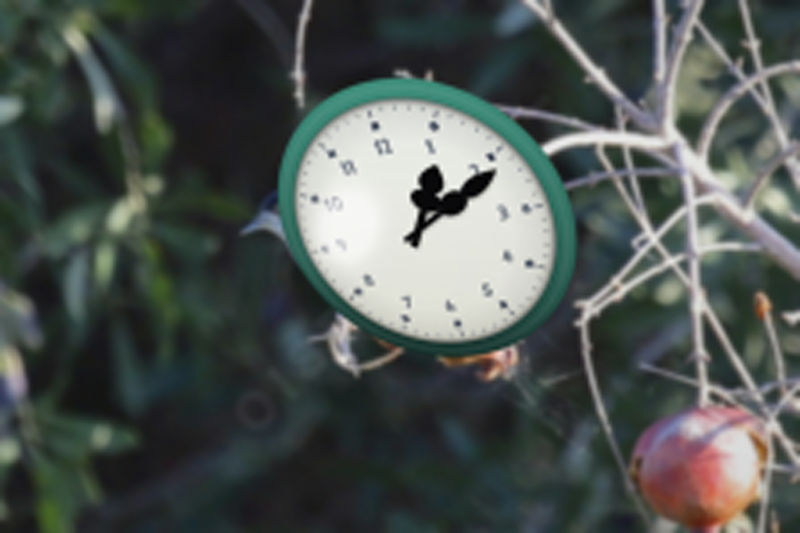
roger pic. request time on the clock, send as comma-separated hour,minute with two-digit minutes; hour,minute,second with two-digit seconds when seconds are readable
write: 1,11
